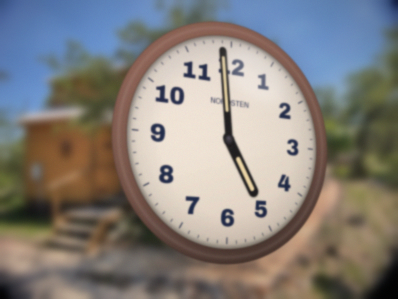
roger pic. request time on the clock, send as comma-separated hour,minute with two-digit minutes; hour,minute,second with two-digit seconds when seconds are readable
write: 4,59
